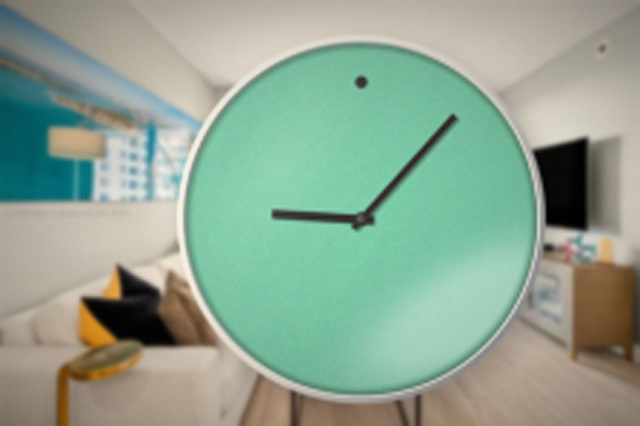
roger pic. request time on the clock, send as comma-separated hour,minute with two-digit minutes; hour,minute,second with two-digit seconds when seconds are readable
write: 9,07
